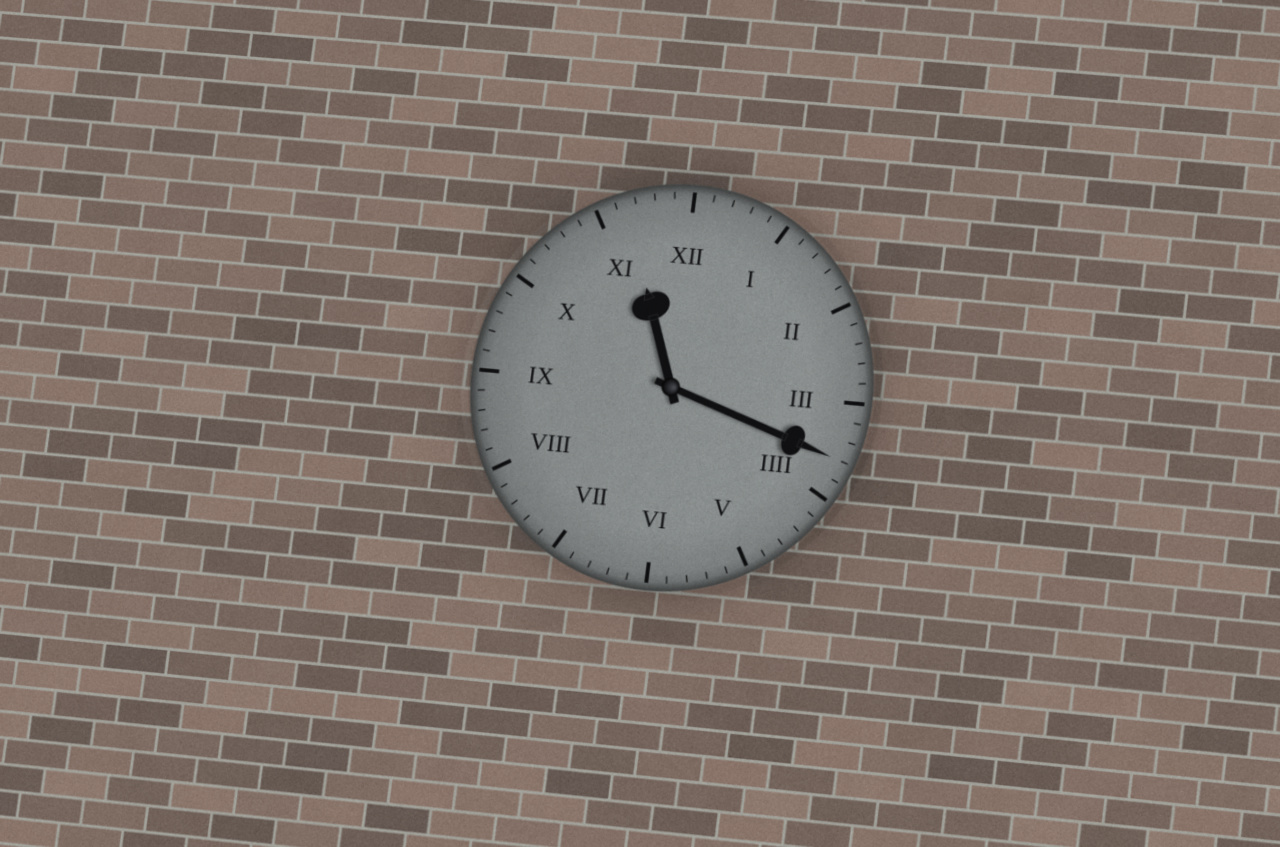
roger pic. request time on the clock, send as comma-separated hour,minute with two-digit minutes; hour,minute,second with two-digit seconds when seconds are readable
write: 11,18
